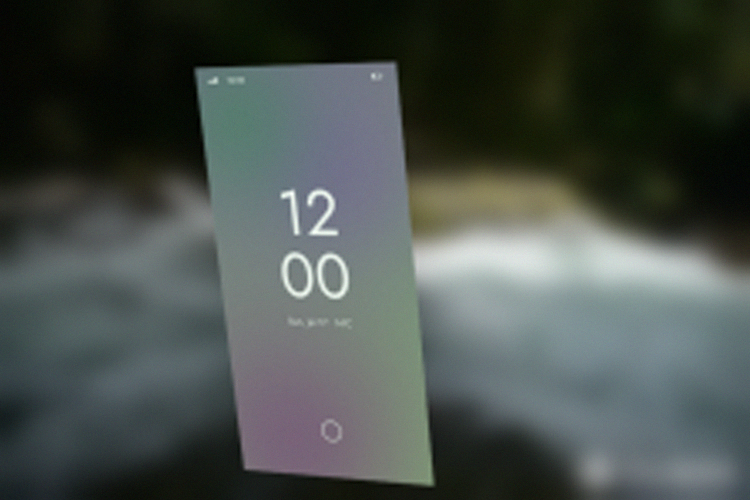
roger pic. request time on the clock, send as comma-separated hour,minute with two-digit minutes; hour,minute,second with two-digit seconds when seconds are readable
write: 12,00
